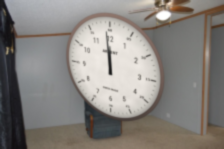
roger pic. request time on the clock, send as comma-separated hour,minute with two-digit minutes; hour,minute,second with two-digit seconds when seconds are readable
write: 11,59
